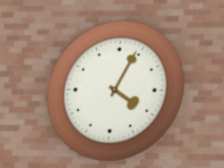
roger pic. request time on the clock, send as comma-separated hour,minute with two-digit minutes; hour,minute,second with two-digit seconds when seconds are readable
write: 4,04
